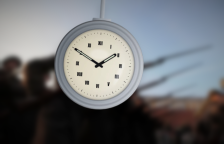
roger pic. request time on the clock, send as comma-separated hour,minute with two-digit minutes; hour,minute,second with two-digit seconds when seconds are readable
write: 1,50
